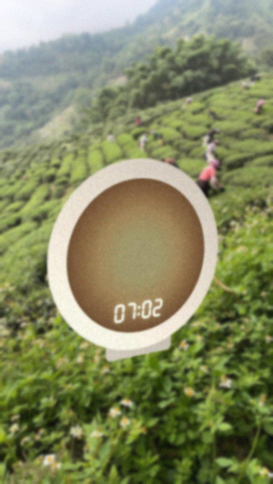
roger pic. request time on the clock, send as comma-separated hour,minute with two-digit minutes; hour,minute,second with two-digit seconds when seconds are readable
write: 7,02
